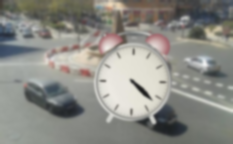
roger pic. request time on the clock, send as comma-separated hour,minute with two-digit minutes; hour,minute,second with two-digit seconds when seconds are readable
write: 4,22
